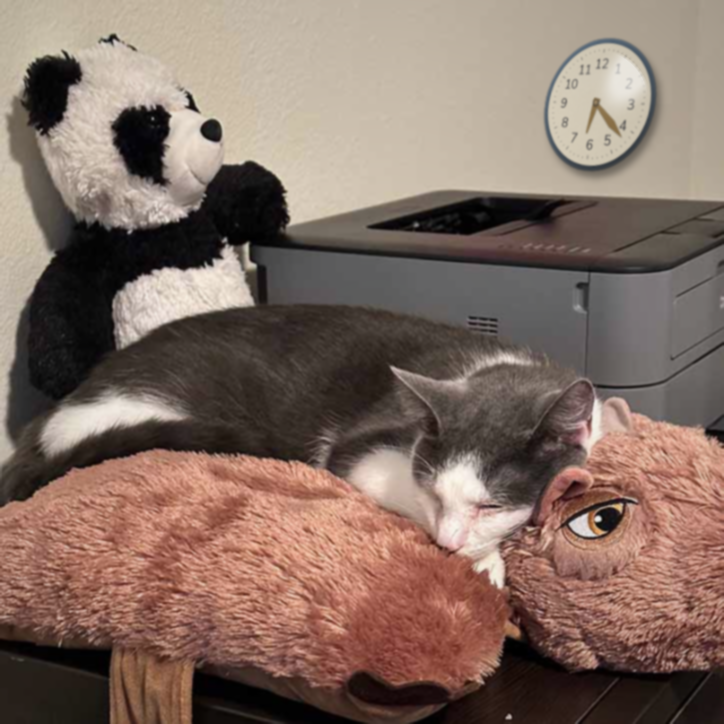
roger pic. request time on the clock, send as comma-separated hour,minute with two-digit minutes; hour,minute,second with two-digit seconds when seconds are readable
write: 6,22
